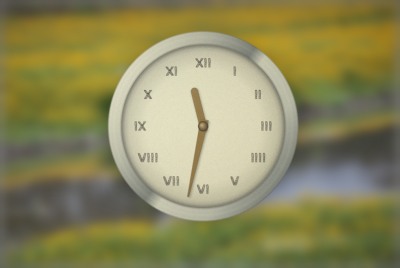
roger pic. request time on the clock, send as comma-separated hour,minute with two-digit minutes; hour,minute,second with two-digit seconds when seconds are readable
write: 11,32
